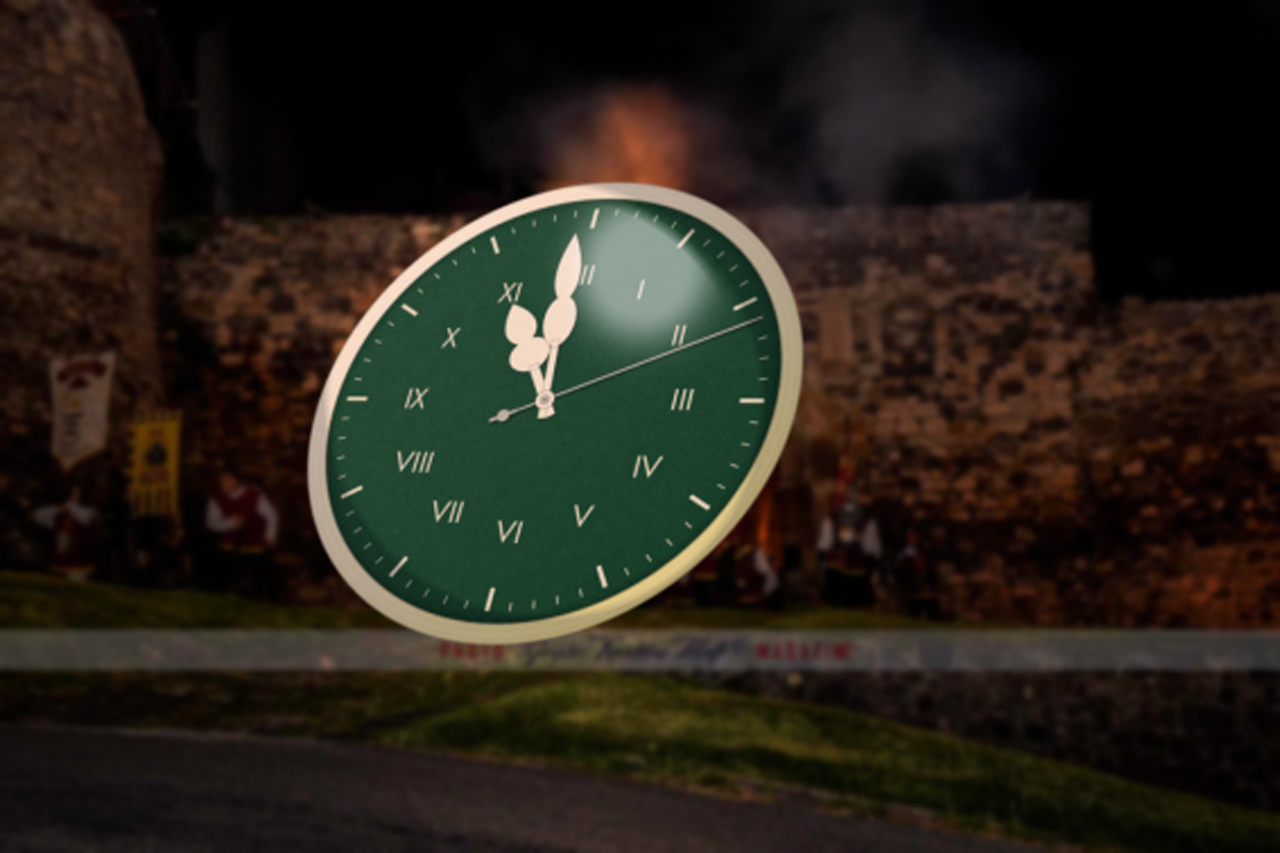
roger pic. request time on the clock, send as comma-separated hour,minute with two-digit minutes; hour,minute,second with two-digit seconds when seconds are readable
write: 10,59,11
